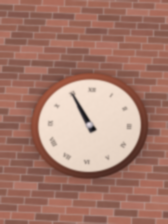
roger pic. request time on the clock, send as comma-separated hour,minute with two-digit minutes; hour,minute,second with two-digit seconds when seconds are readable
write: 10,55
